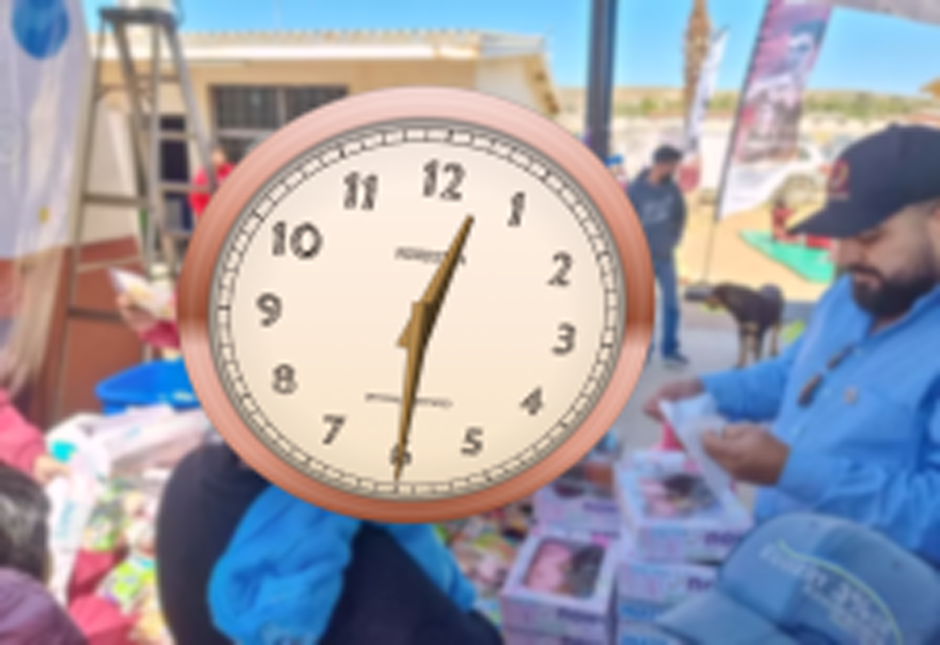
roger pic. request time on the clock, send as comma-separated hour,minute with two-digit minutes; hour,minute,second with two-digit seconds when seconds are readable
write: 12,30
